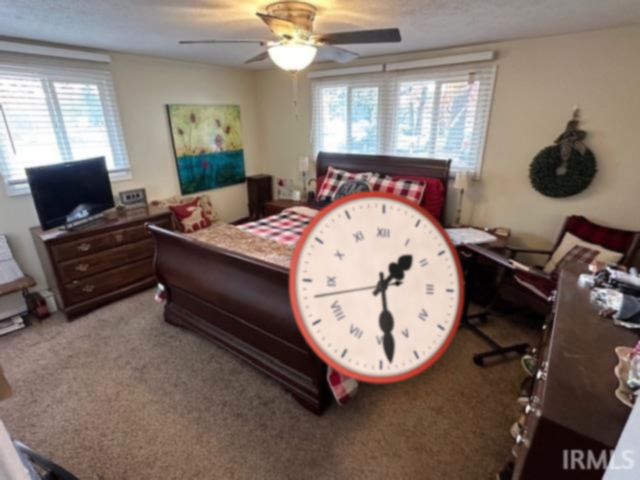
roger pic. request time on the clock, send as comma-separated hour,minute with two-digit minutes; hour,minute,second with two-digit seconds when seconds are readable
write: 1,28,43
